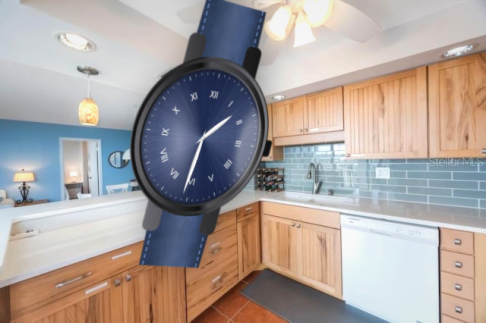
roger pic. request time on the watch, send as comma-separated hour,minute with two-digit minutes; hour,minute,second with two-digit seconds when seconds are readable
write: 1,31
